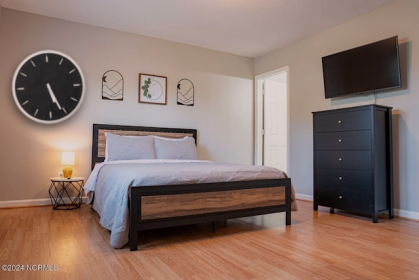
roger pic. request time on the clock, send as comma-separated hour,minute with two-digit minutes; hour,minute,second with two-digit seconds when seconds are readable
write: 5,26
